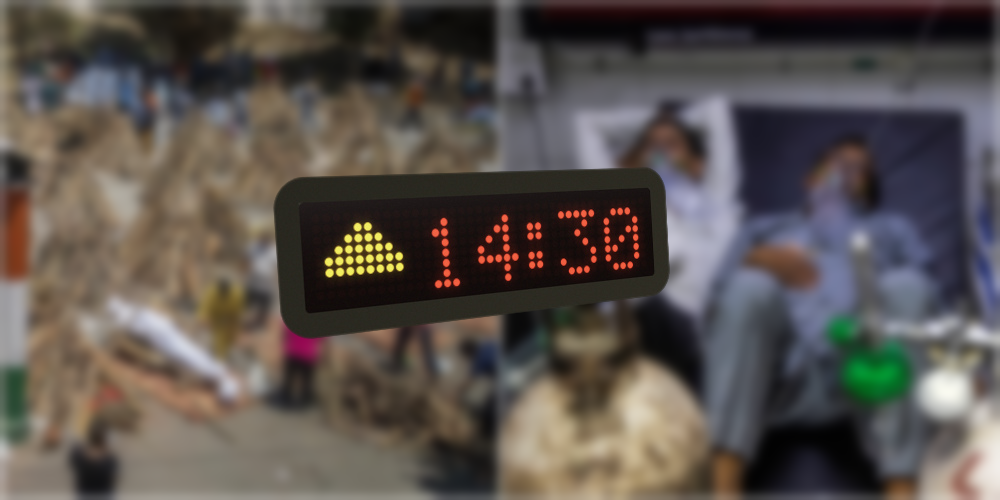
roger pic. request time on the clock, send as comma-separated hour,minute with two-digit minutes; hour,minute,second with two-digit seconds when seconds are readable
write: 14,30
